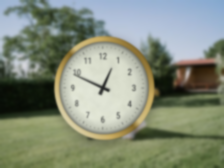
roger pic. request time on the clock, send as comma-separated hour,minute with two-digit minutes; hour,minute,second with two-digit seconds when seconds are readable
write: 12,49
